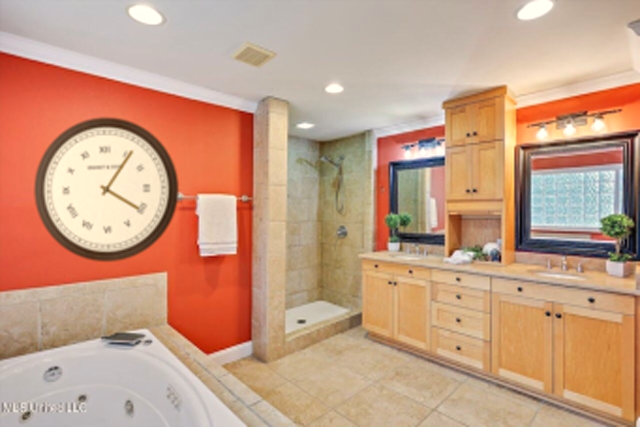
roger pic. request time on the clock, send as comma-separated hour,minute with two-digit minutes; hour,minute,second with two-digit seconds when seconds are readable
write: 4,06
